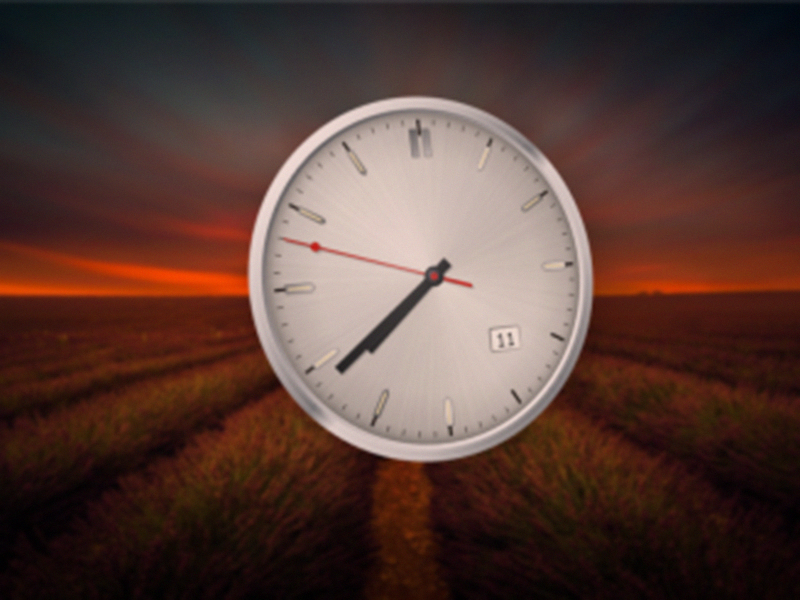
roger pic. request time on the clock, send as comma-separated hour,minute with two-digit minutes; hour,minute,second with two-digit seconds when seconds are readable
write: 7,38,48
